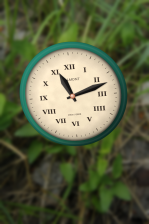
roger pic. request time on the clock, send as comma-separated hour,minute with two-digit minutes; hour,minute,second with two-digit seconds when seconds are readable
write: 11,12
